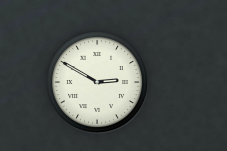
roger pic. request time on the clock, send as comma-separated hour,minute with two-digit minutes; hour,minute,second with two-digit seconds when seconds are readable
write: 2,50
